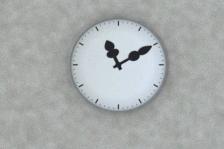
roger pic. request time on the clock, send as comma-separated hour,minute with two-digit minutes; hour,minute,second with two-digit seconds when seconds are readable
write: 11,10
